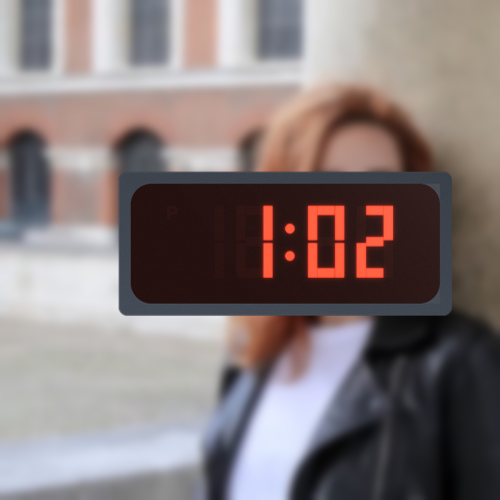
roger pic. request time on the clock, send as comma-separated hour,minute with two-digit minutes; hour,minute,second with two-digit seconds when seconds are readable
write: 1,02
